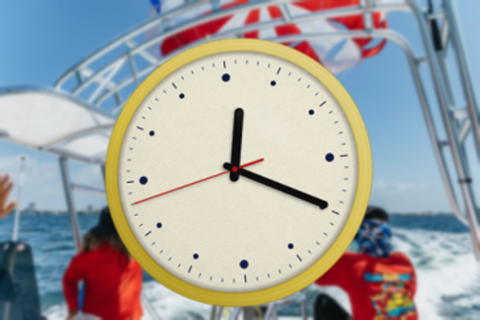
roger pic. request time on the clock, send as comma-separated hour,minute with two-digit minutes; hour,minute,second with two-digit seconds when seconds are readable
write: 12,19,43
